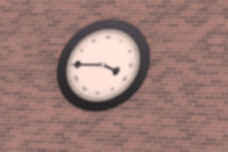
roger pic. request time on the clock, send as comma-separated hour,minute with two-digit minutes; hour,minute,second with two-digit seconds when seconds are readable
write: 3,45
